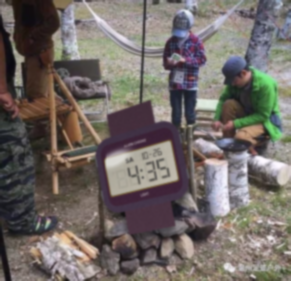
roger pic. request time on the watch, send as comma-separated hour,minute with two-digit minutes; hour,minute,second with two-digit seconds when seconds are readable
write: 4,35
